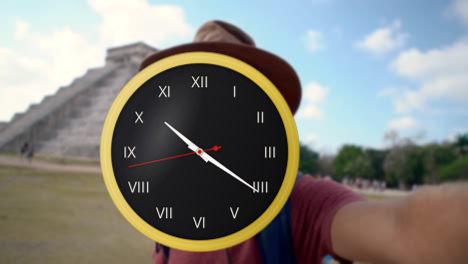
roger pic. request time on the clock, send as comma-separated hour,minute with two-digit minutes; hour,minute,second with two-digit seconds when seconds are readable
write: 10,20,43
